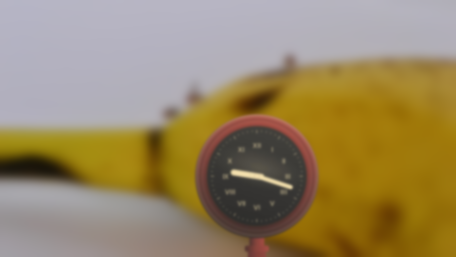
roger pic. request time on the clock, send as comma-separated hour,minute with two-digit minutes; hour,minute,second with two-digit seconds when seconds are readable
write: 9,18
